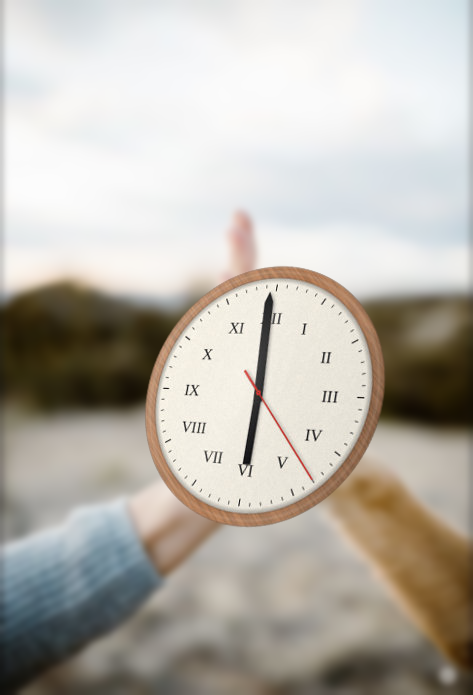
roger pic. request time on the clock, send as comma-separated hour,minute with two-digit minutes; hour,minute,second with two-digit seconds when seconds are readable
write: 5,59,23
